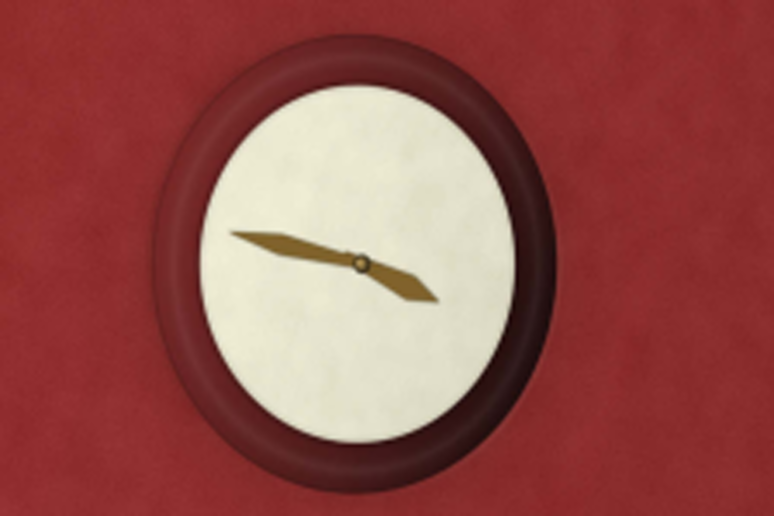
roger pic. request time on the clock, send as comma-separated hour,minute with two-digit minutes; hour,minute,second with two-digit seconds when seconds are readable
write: 3,47
